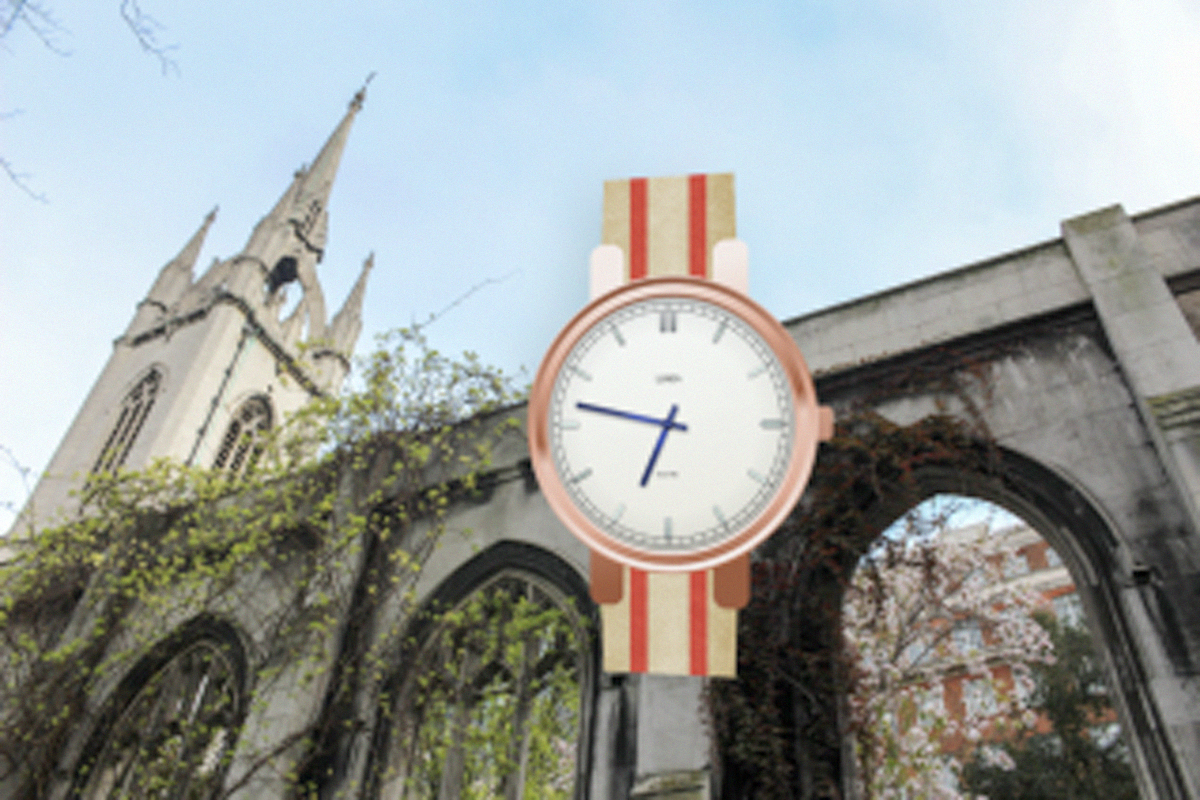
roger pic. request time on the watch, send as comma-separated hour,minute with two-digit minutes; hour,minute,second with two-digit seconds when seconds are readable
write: 6,47
